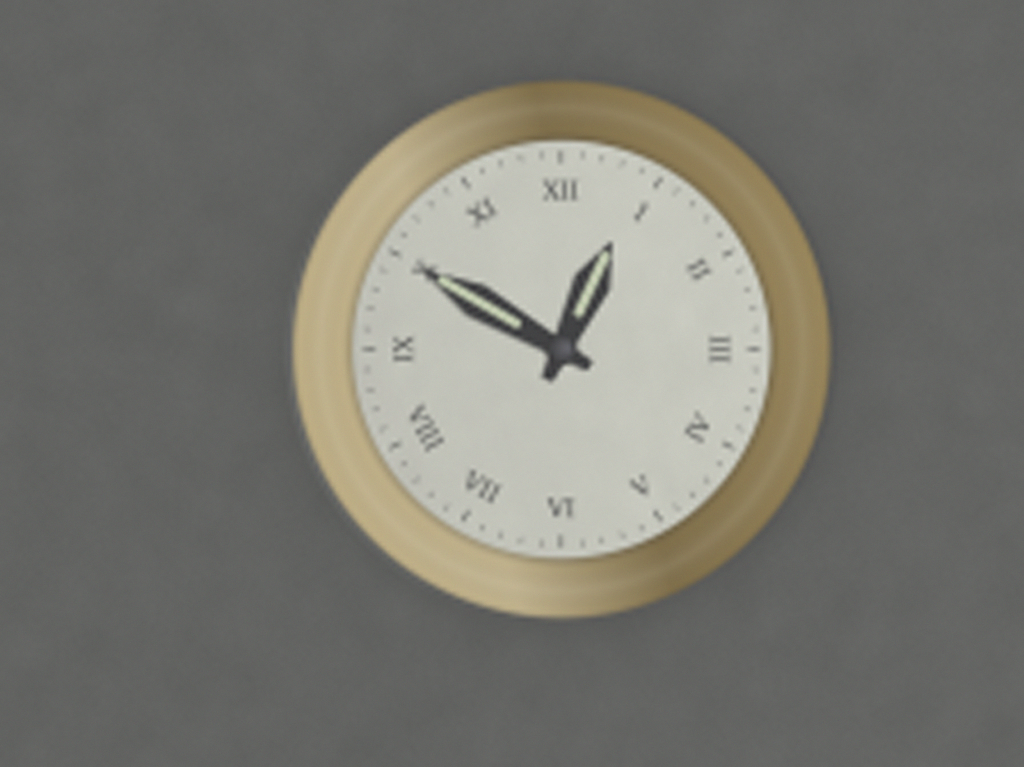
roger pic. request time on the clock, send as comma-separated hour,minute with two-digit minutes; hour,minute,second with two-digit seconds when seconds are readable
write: 12,50
